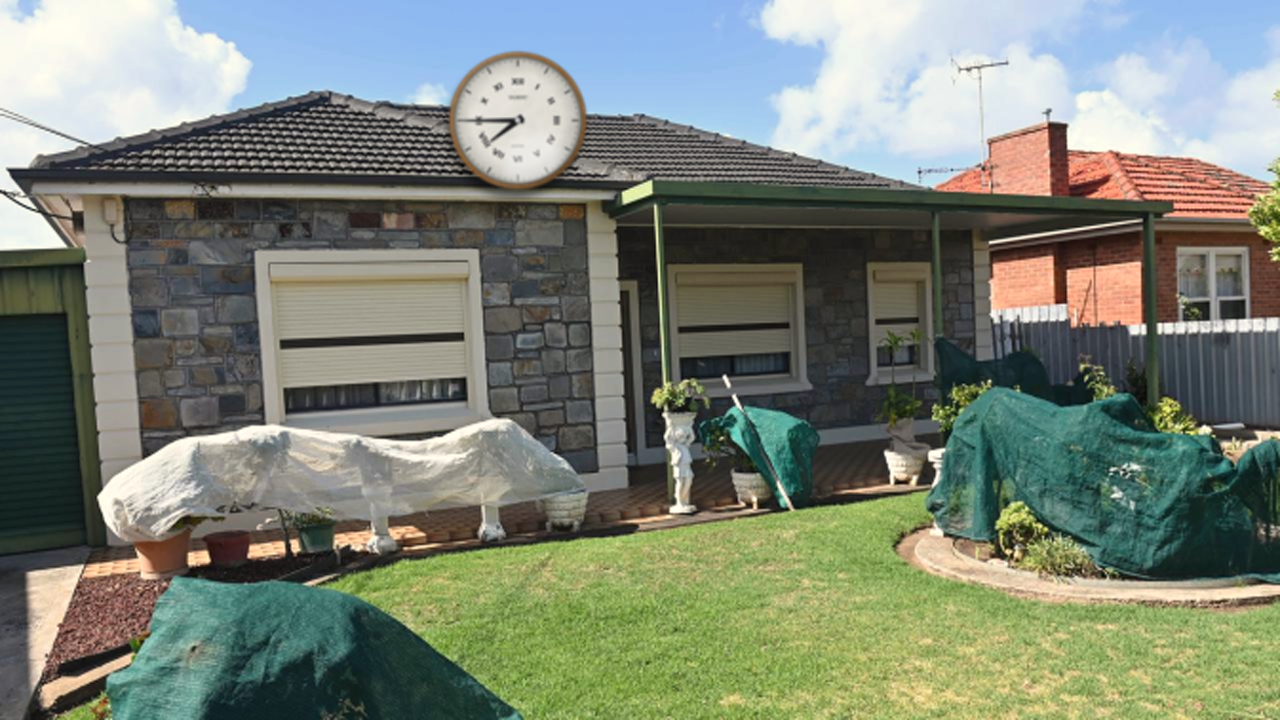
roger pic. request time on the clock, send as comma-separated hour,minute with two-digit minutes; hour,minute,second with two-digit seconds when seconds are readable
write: 7,45
